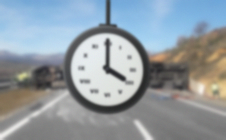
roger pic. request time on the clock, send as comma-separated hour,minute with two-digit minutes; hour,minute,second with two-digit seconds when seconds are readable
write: 4,00
